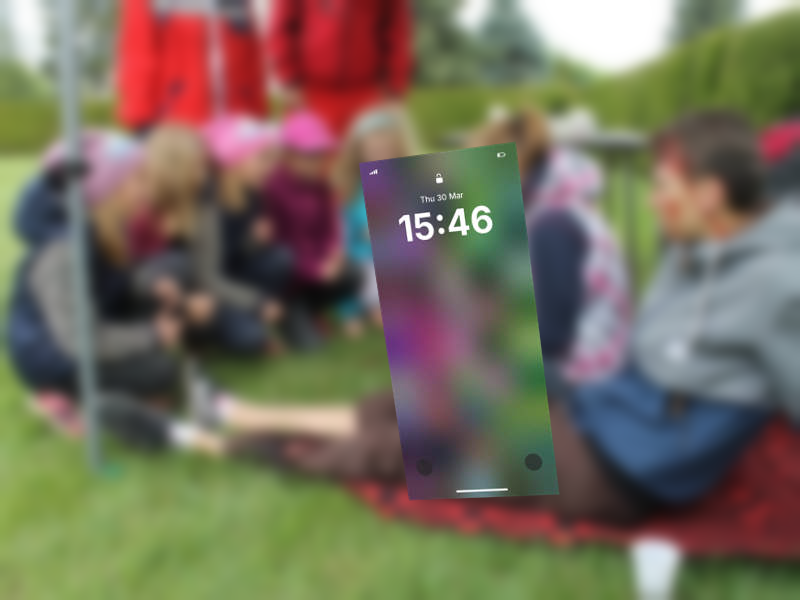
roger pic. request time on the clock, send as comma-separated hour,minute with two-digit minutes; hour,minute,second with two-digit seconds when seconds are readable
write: 15,46
